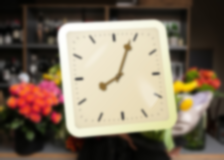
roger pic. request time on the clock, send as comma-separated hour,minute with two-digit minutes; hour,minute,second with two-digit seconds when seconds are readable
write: 8,04
